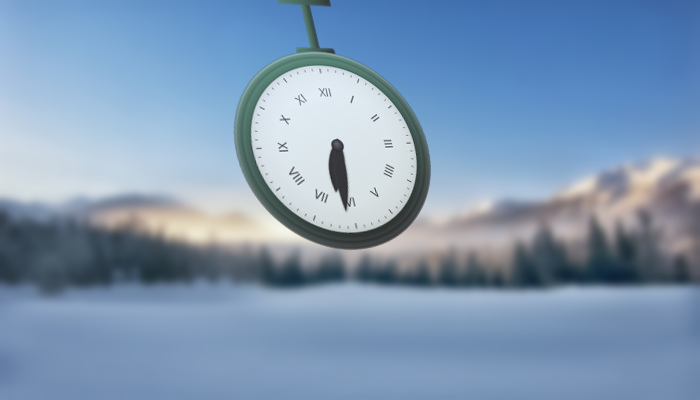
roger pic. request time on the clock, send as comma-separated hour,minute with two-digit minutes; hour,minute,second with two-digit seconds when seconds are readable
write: 6,31
